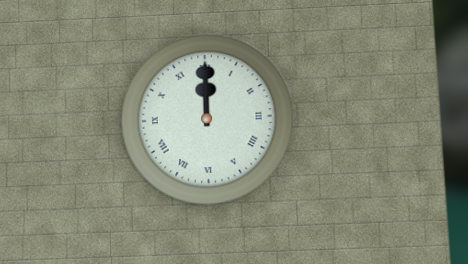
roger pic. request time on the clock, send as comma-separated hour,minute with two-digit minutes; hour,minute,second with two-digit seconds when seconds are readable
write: 12,00
